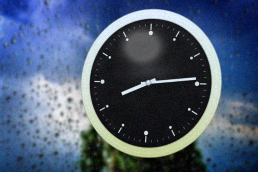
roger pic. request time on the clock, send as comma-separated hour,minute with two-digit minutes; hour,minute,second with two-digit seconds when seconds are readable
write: 8,14
